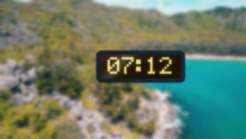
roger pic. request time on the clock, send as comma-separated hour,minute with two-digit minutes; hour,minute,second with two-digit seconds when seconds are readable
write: 7,12
